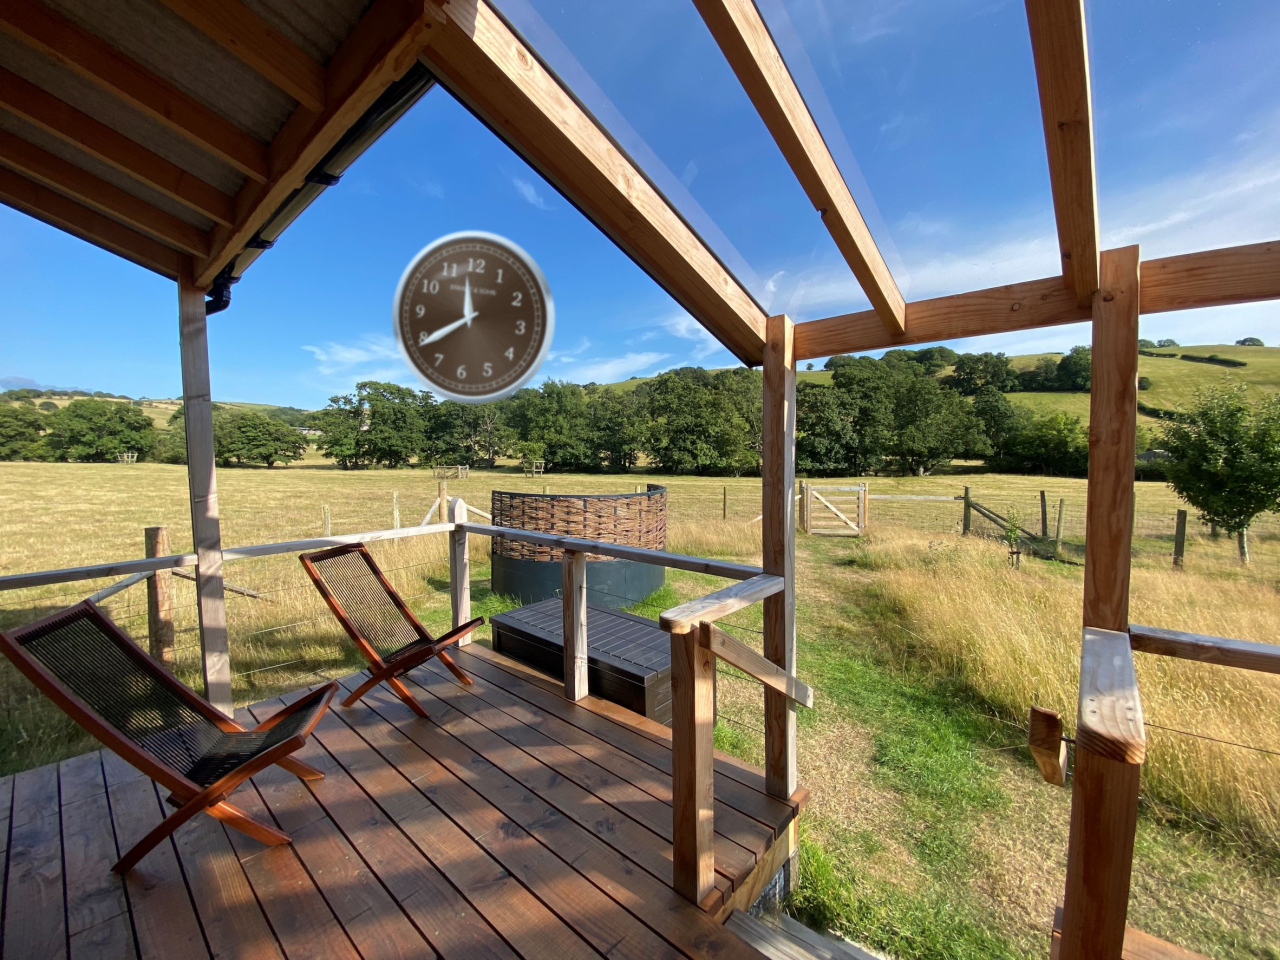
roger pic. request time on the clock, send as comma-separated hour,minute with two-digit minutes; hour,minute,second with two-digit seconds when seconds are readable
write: 11,39
